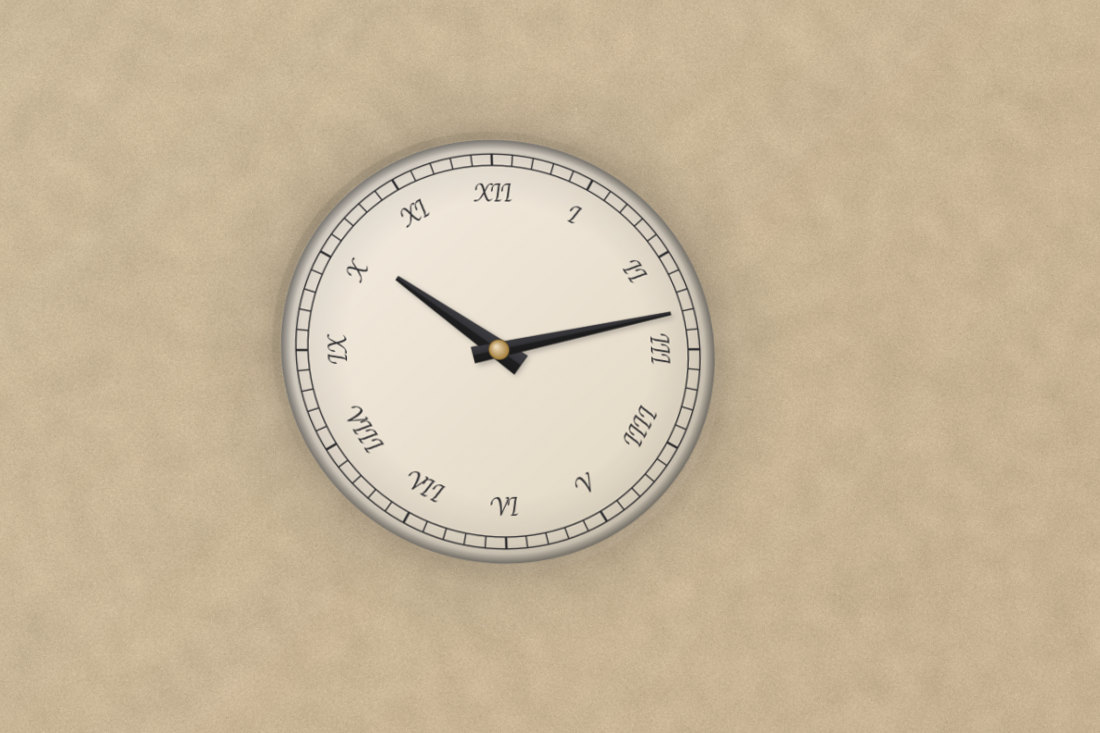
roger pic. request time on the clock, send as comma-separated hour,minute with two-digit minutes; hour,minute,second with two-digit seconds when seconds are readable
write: 10,13
